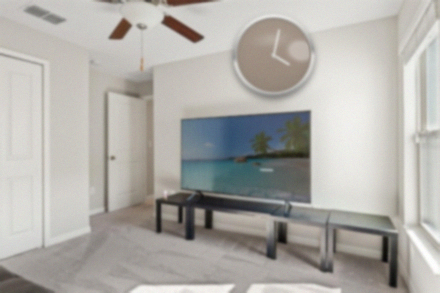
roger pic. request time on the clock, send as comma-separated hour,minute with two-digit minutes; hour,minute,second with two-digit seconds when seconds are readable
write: 4,02
